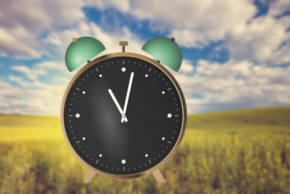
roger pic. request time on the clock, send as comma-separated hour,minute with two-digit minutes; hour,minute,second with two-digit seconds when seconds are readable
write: 11,02
